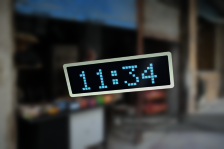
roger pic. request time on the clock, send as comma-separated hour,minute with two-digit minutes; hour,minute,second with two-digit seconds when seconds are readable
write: 11,34
